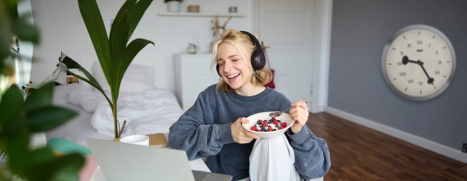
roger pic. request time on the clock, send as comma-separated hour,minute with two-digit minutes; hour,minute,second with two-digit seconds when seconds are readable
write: 9,25
